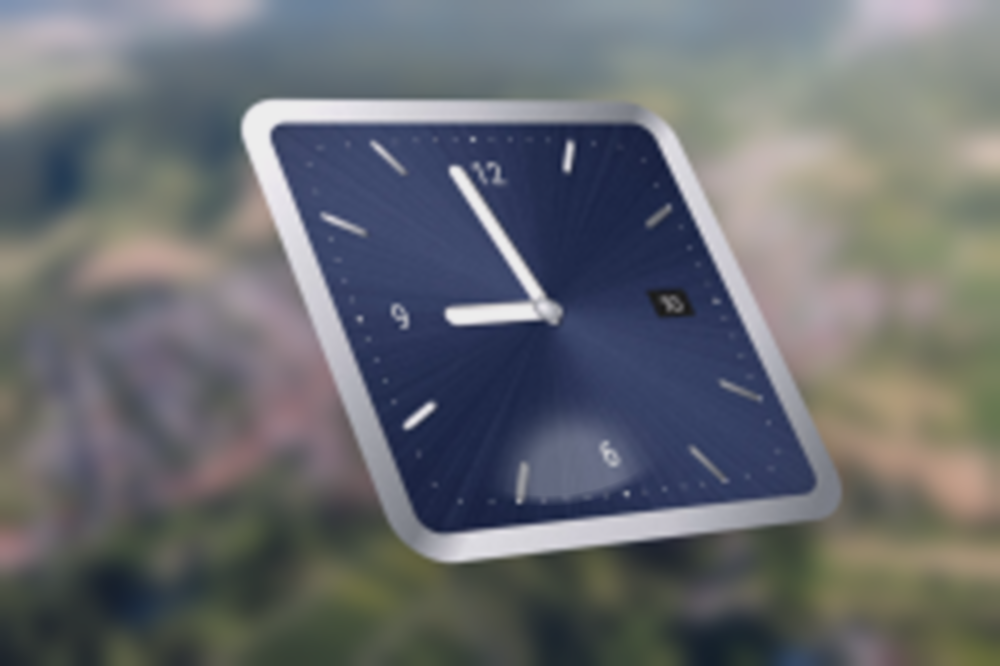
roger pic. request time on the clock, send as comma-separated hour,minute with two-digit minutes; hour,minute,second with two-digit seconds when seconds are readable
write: 8,58
